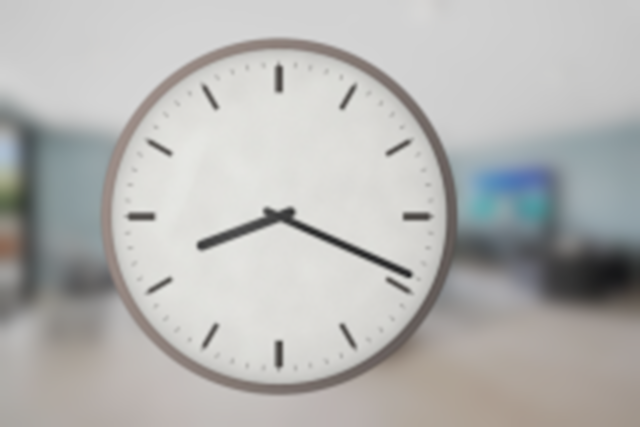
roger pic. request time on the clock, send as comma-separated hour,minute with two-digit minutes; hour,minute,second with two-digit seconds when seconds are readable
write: 8,19
